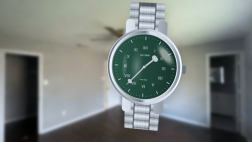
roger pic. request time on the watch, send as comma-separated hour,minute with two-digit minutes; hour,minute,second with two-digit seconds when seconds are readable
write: 1,37
